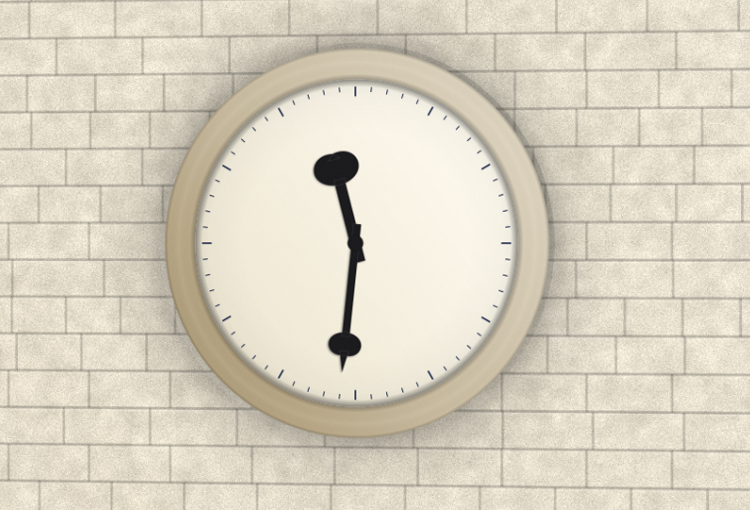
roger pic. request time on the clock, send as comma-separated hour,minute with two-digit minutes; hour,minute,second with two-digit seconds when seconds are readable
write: 11,31
